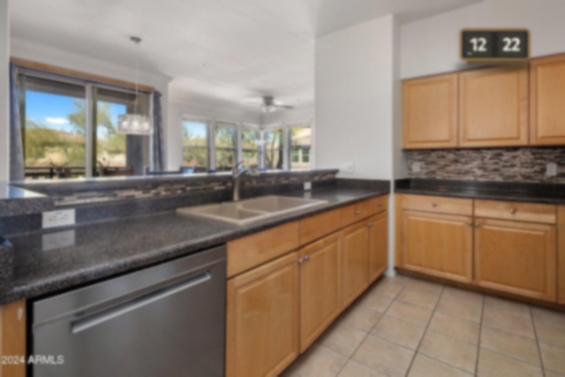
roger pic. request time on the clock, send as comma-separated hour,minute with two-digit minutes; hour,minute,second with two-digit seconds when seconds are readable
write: 12,22
